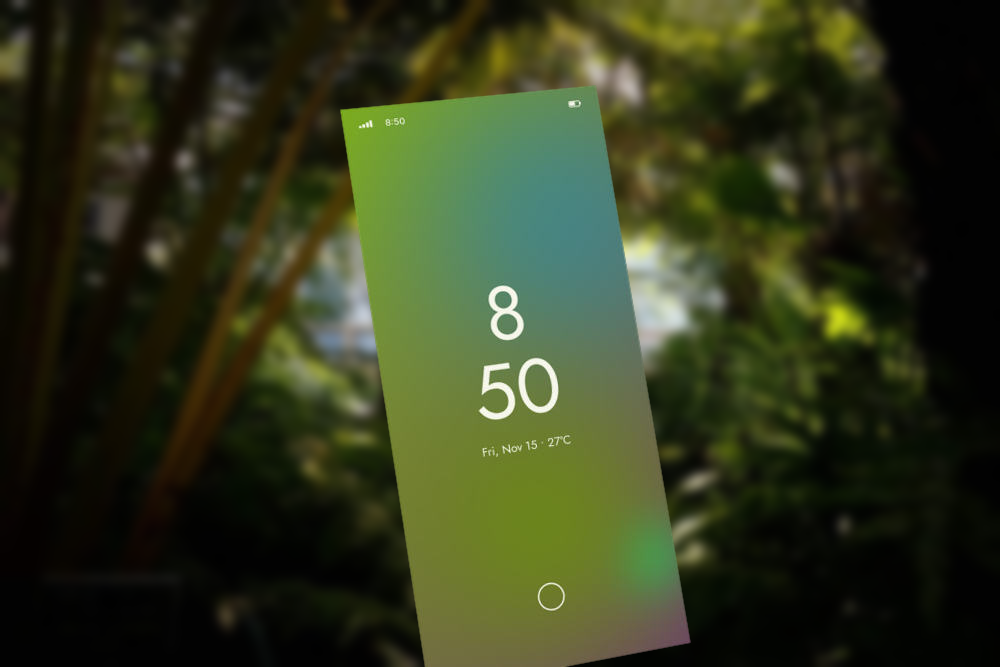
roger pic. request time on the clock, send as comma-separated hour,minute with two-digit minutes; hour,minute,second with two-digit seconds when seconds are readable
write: 8,50
